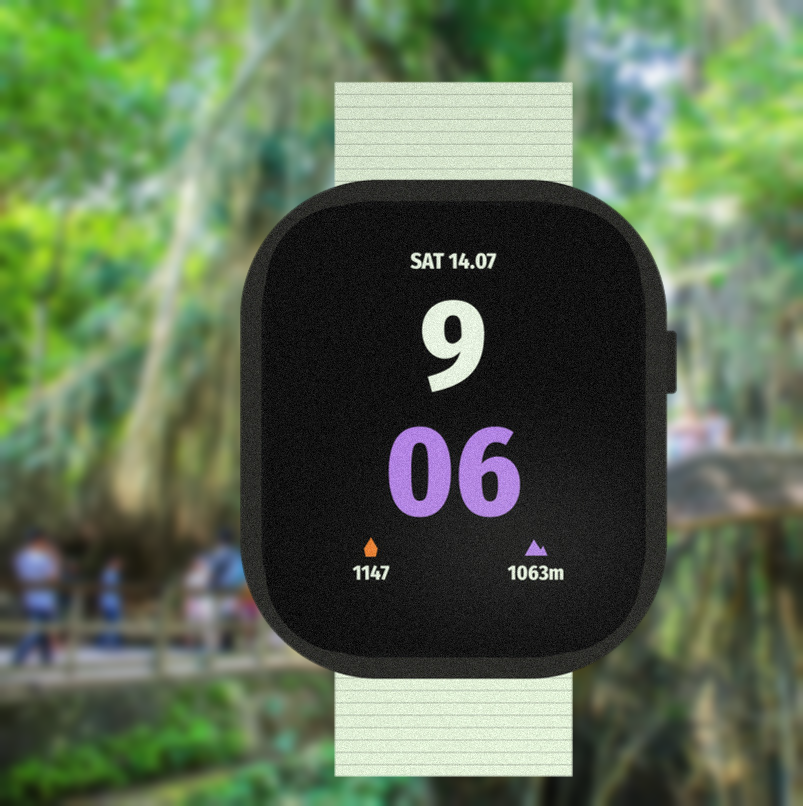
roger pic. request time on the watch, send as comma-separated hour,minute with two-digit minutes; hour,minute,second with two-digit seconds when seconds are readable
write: 9,06
